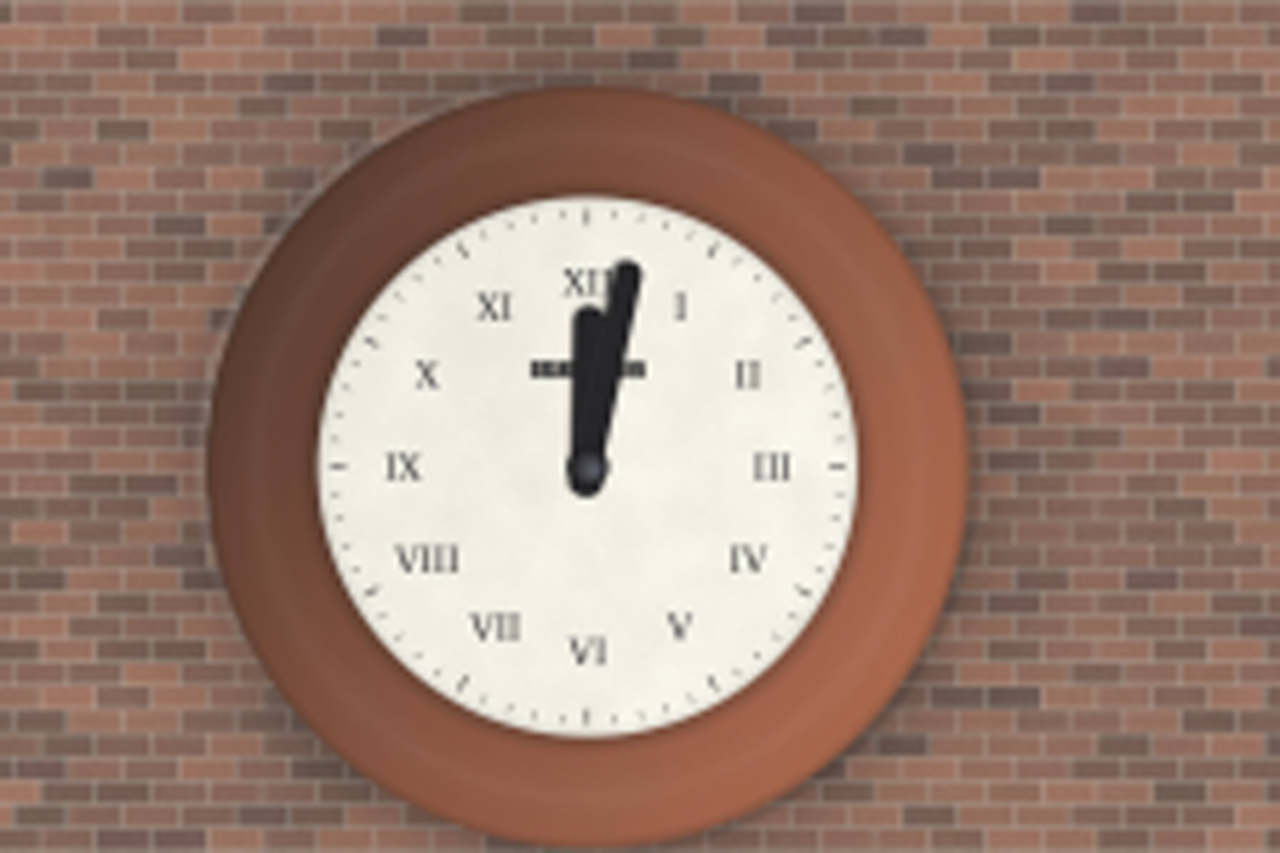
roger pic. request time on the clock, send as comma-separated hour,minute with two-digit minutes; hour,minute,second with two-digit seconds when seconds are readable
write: 12,02
